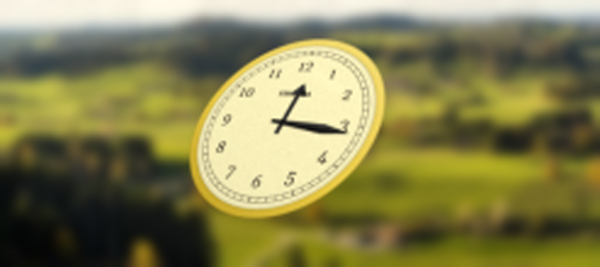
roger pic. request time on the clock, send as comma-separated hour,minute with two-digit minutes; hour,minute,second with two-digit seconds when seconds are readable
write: 12,16
